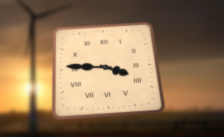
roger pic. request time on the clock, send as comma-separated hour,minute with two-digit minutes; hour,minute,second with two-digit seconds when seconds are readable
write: 3,46
